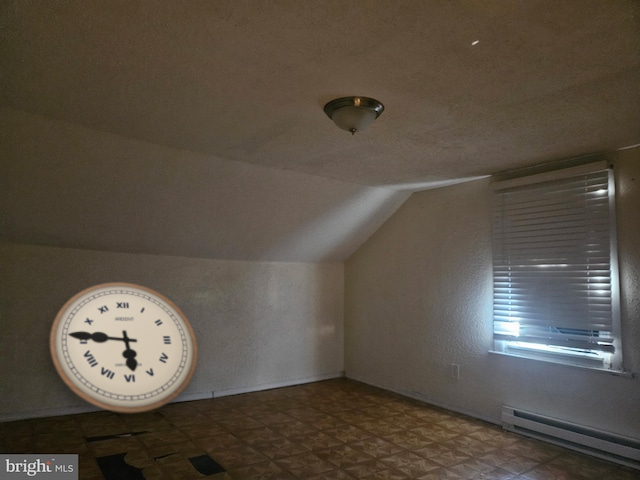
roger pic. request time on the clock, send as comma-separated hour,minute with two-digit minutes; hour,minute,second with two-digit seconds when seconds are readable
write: 5,46
